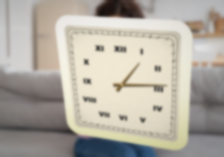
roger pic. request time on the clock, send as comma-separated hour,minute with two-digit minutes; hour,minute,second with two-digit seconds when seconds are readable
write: 1,14
